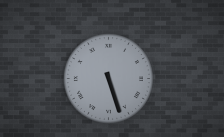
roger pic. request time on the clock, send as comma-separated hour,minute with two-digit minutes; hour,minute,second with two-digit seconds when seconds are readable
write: 5,27
